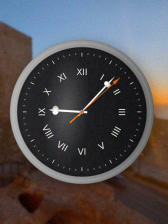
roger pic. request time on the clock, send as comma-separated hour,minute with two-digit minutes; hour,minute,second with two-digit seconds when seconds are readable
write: 9,07,08
